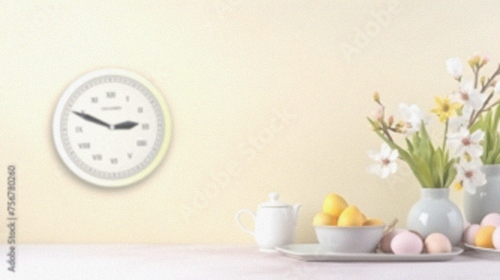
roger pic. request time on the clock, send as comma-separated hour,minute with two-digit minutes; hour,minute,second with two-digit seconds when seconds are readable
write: 2,49
